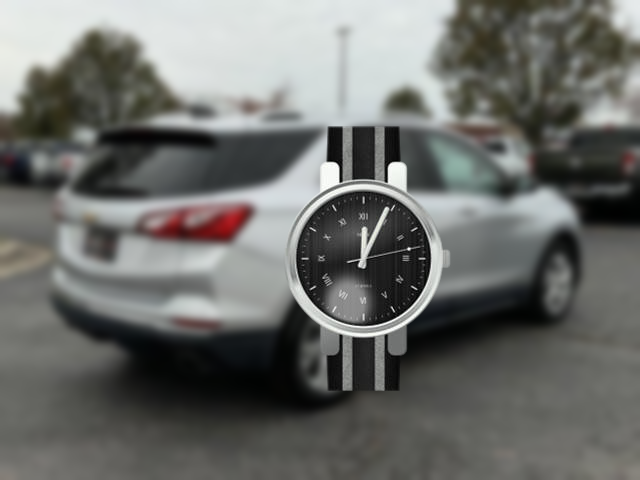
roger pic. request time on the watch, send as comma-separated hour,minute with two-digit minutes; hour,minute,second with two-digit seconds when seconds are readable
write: 12,04,13
